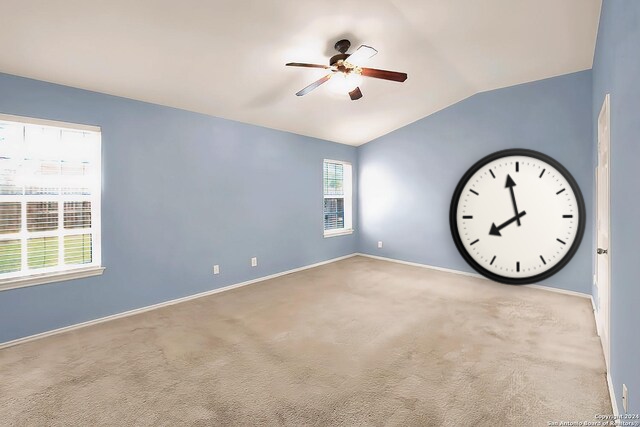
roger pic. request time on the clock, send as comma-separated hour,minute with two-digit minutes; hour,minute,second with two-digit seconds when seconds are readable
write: 7,58
